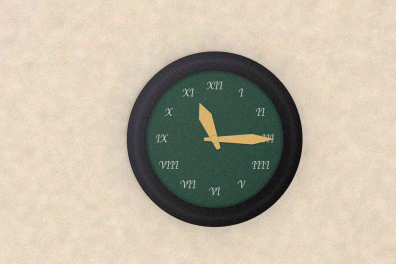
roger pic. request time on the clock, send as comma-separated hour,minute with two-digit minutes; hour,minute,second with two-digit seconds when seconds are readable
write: 11,15
